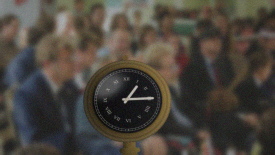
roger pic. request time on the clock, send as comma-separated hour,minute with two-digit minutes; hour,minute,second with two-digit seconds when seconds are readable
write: 1,15
